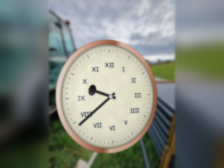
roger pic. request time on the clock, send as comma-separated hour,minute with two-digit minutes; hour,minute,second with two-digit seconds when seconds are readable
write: 9,39
